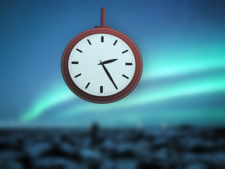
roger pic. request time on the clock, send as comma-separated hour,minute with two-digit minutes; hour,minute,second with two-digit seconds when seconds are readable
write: 2,25
